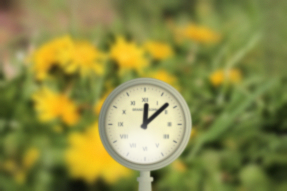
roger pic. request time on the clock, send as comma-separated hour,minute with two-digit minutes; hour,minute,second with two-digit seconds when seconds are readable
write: 12,08
